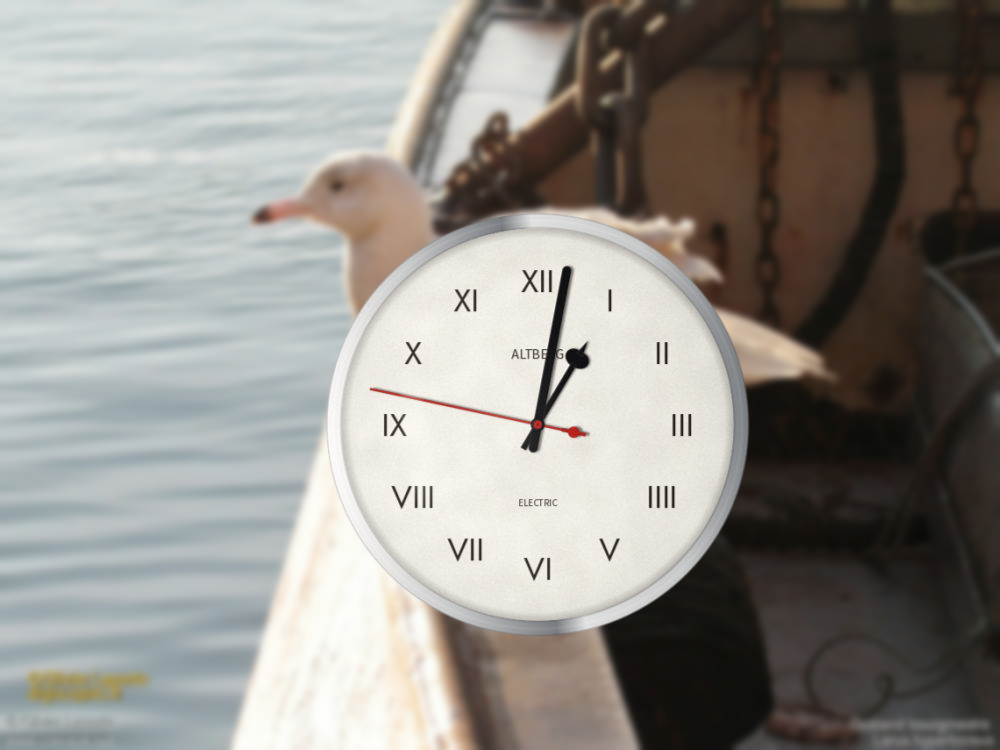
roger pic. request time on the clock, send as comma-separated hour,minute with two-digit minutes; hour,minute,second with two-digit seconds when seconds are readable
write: 1,01,47
